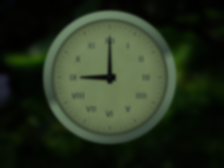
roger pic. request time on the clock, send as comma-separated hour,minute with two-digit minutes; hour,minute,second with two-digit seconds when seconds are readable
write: 9,00
